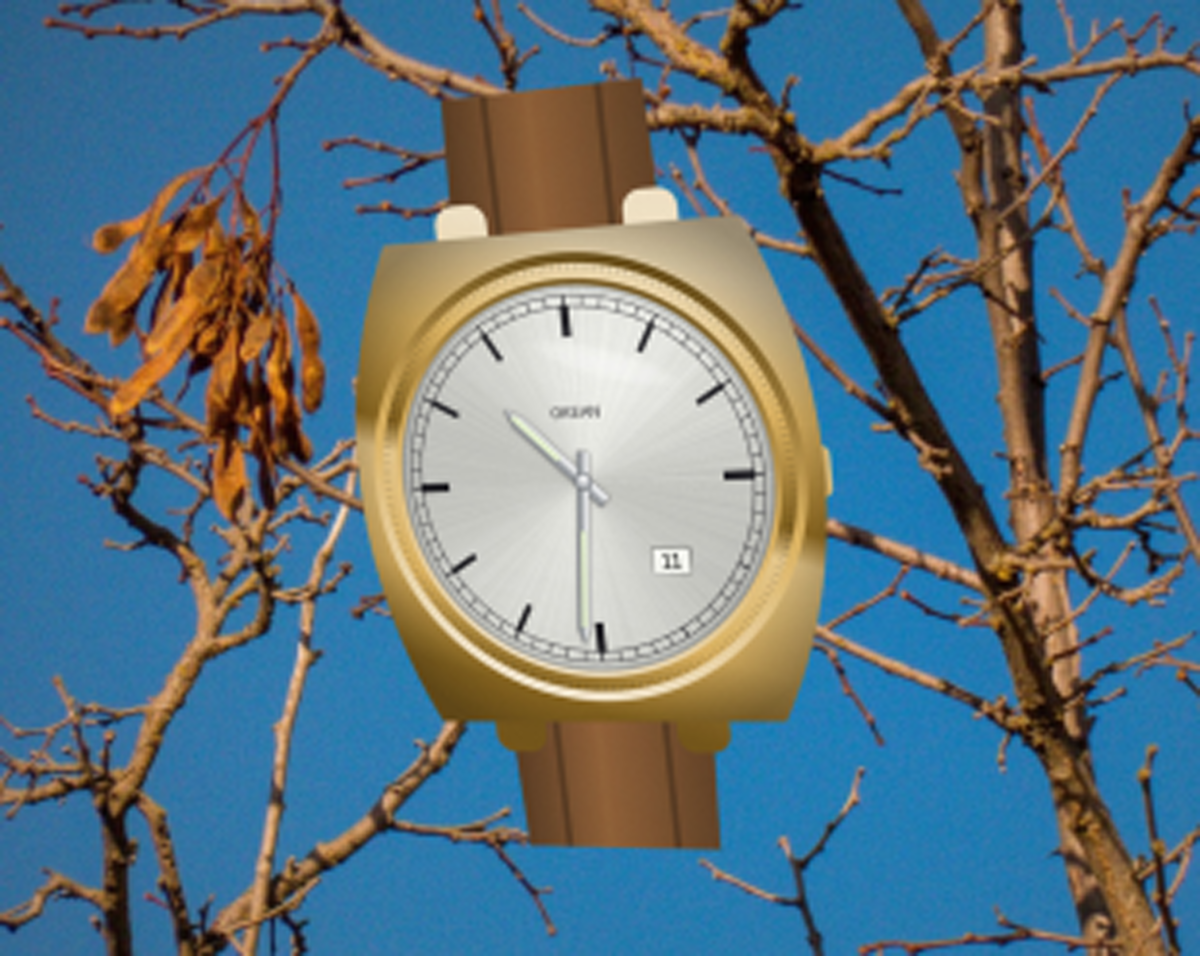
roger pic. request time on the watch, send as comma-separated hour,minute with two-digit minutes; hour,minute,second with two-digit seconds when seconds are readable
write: 10,31
